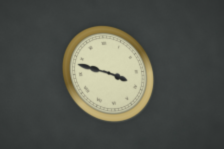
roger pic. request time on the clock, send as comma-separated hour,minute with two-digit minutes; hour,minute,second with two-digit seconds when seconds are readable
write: 3,48
